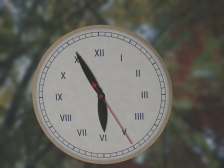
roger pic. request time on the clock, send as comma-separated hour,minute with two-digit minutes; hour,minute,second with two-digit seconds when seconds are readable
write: 5,55,25
